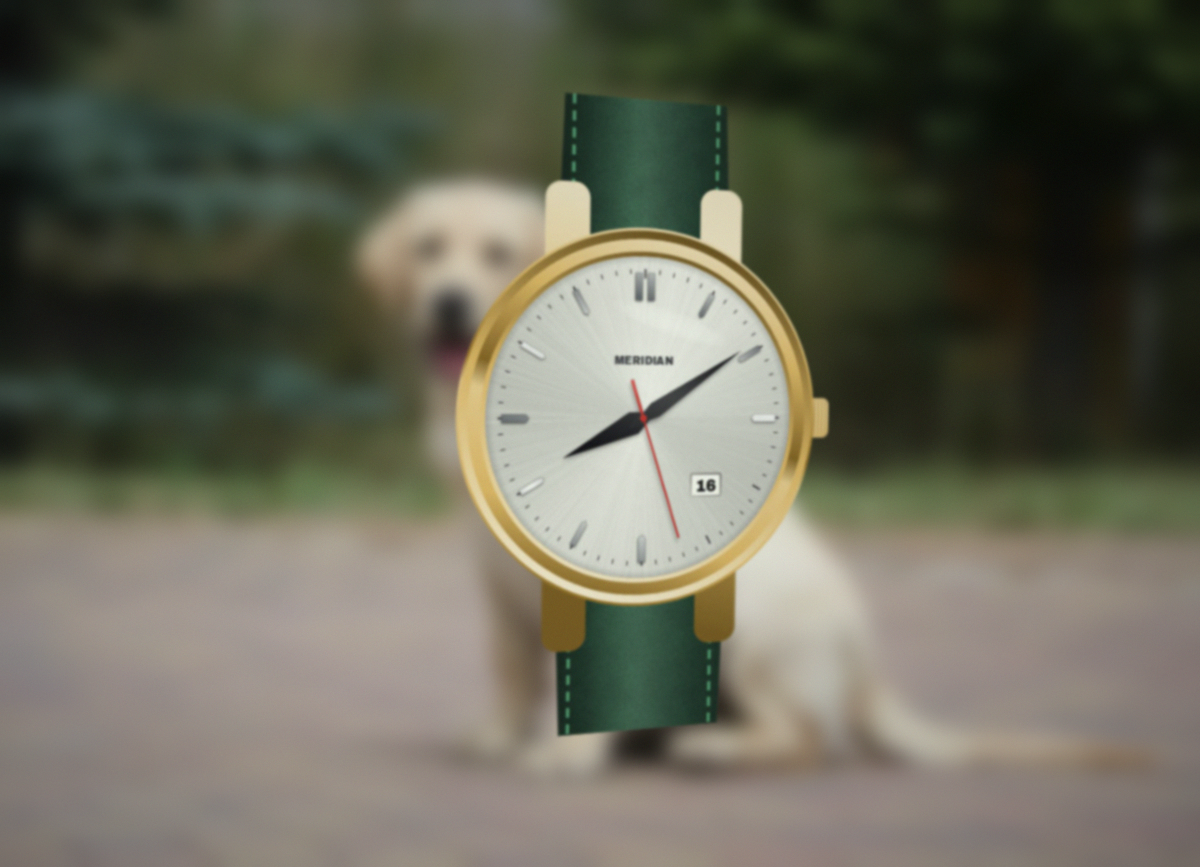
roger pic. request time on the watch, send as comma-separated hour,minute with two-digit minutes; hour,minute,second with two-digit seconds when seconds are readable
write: 8,09,27
